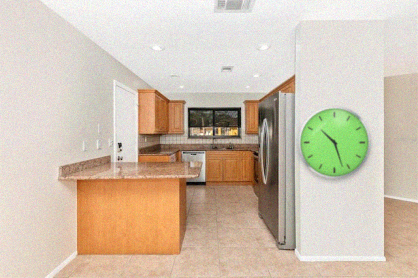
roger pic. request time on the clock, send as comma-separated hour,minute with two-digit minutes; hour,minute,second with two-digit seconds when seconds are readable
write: 10,27
